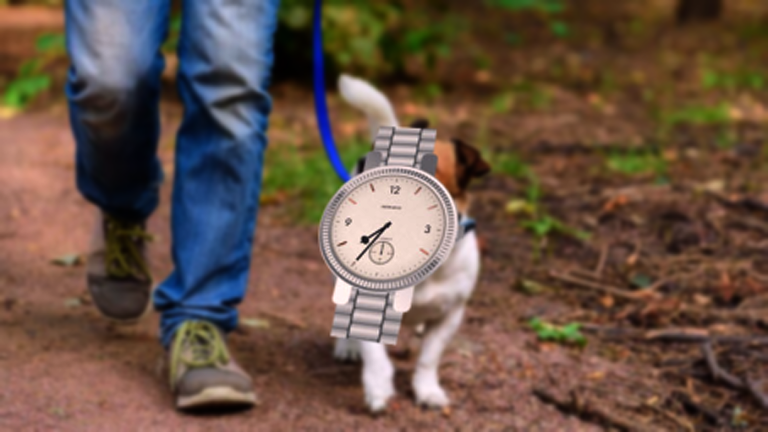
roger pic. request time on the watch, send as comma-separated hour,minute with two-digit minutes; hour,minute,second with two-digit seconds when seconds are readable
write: 7,35
